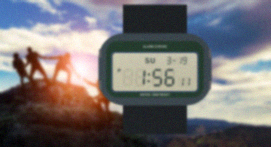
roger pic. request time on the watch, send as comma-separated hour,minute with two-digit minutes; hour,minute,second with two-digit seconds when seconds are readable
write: 1,56
